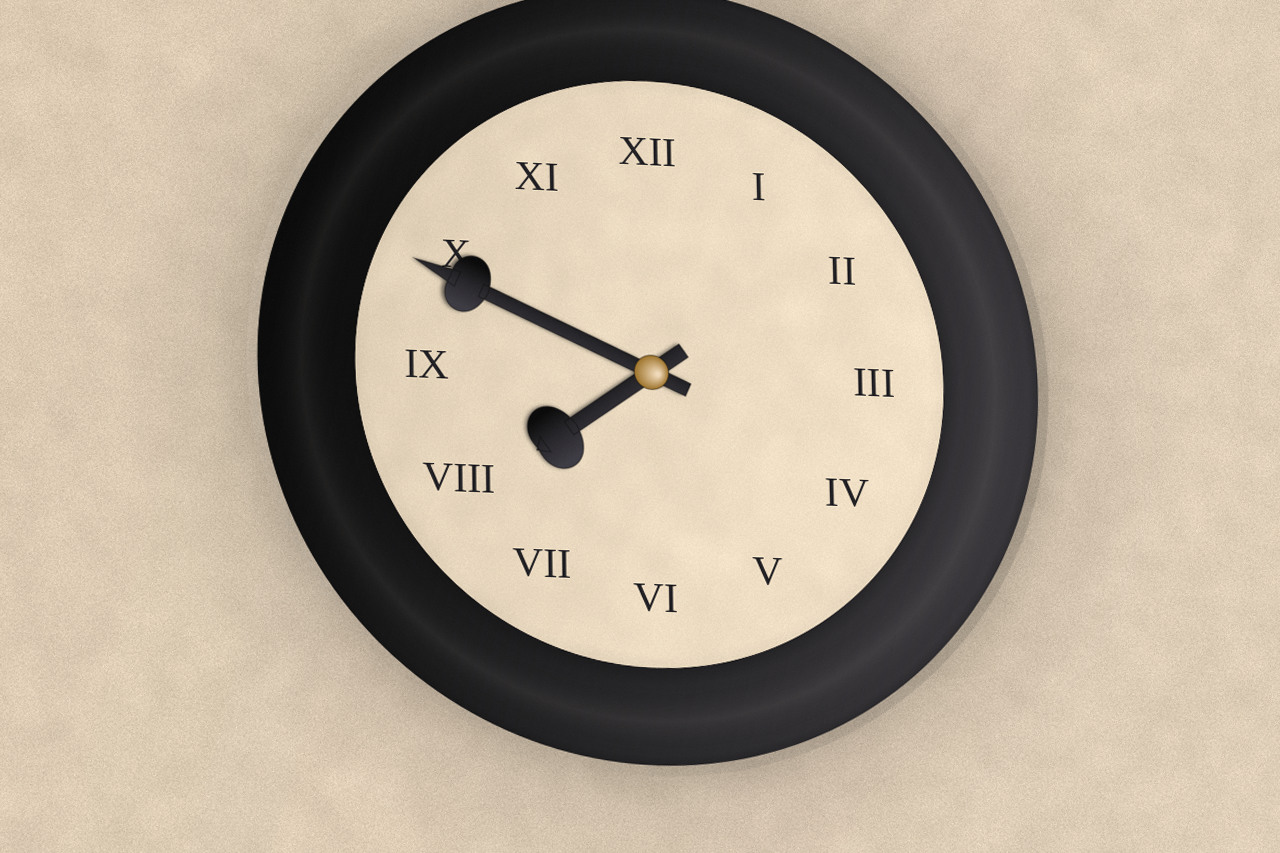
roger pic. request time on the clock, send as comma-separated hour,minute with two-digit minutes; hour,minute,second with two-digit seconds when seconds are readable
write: 7,49
